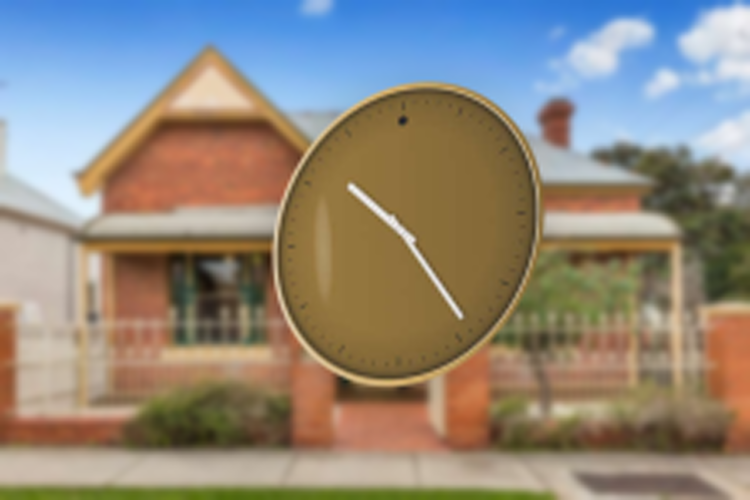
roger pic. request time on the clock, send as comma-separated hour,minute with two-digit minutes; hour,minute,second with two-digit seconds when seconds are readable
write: 10,24
